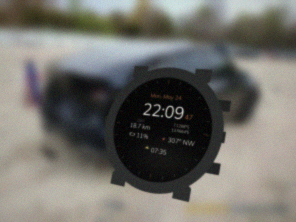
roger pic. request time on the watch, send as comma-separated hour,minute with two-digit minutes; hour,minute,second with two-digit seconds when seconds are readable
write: 22,09
